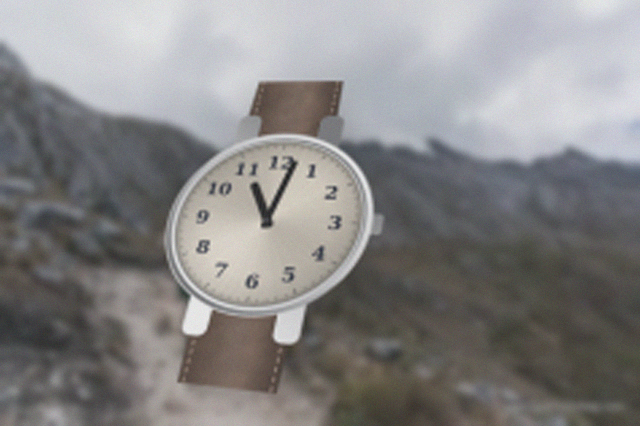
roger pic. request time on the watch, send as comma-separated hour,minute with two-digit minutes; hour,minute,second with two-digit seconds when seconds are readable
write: 11,02
